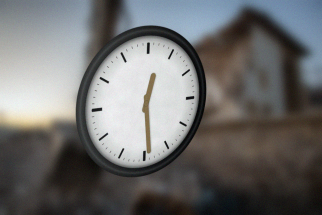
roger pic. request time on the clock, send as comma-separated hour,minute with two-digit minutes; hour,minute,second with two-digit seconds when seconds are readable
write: 12,29
